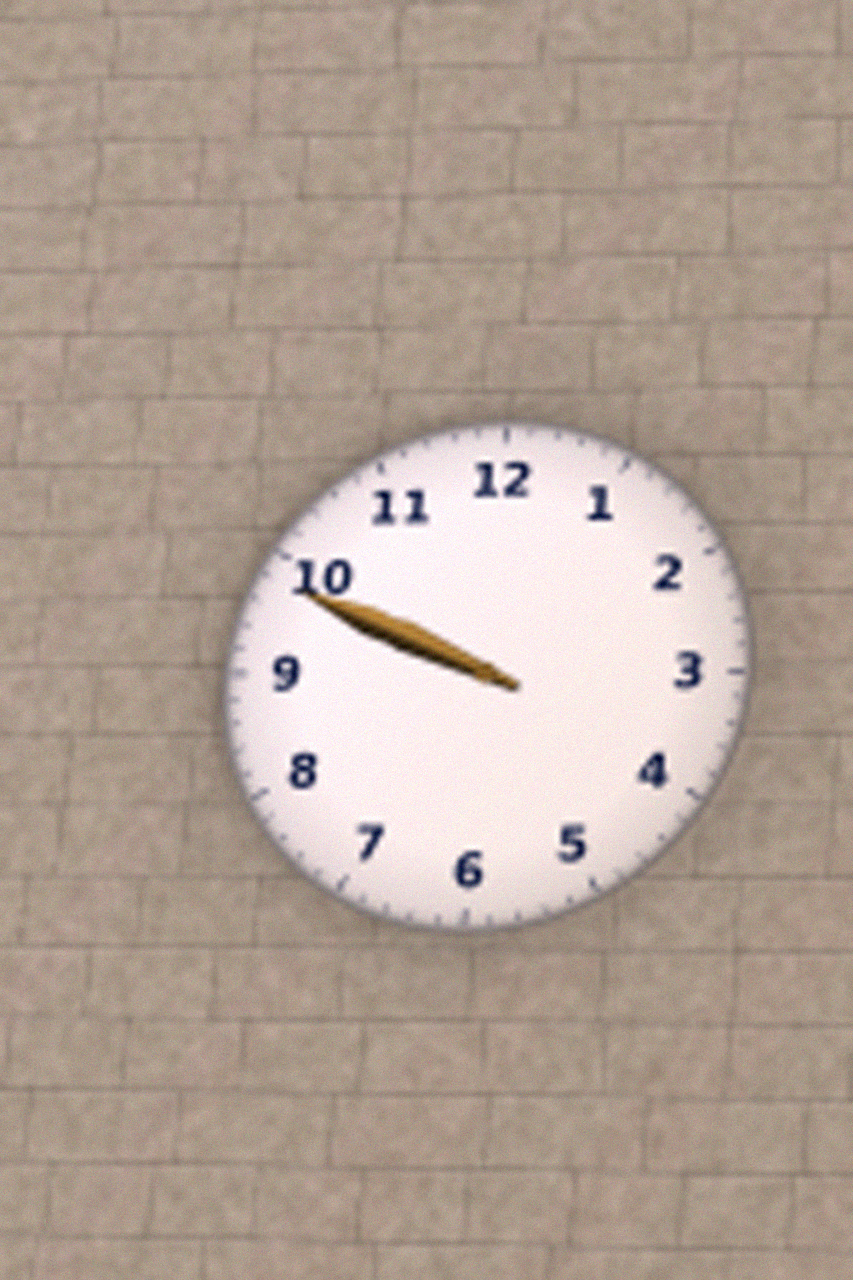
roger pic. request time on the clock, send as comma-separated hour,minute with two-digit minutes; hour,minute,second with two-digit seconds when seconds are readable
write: 9,49
